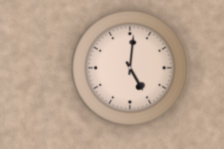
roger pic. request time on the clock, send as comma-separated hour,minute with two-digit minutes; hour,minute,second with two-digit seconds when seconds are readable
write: 5,01
